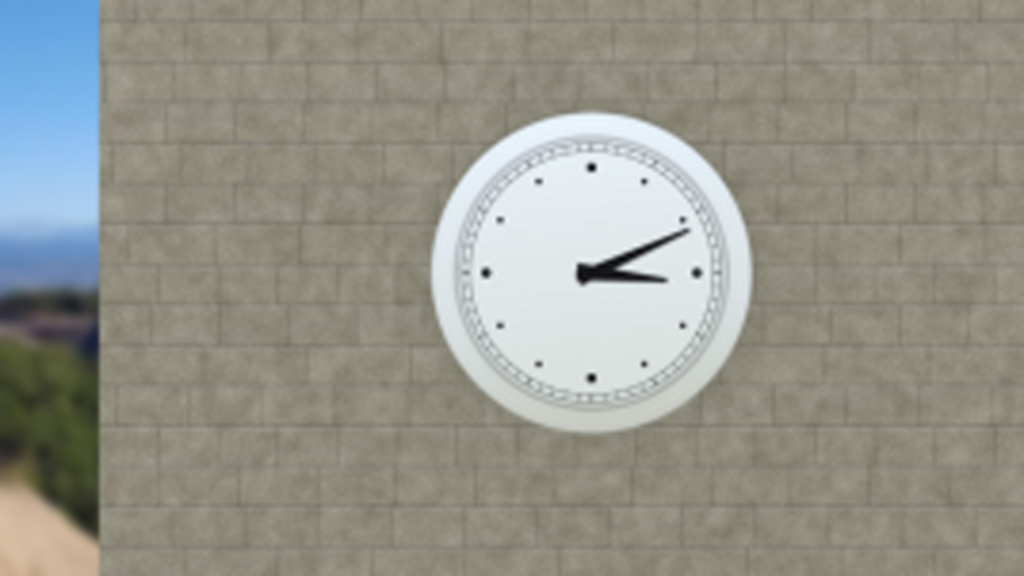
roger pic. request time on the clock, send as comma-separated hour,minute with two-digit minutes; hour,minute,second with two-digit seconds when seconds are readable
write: 3,11
